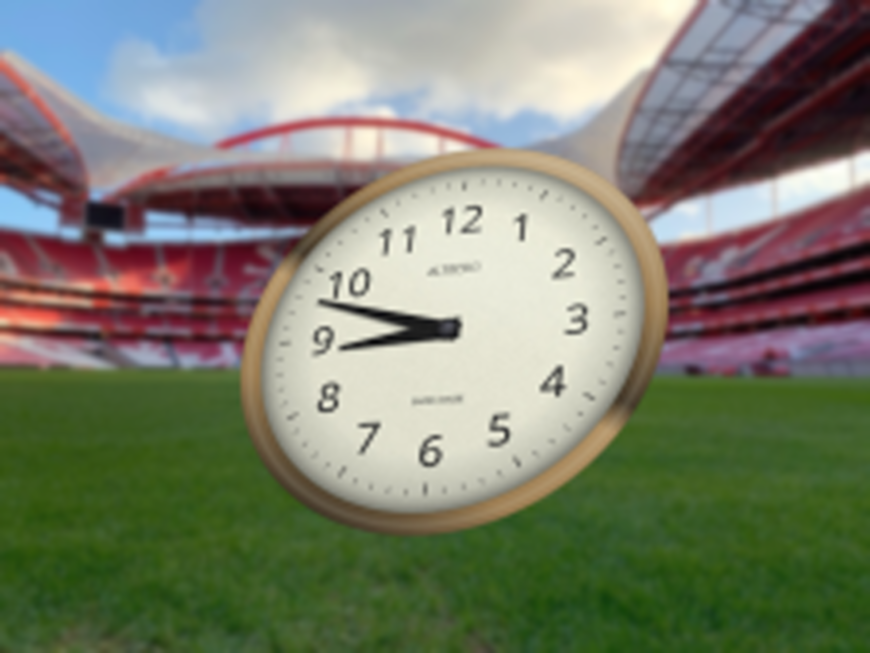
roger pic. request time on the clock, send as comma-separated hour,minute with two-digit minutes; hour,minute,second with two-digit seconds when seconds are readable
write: 8,48
